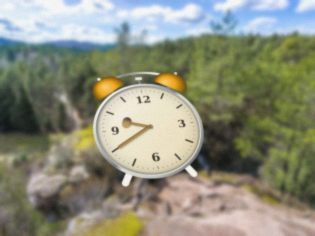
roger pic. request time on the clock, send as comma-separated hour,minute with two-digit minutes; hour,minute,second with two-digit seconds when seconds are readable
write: 9,40
